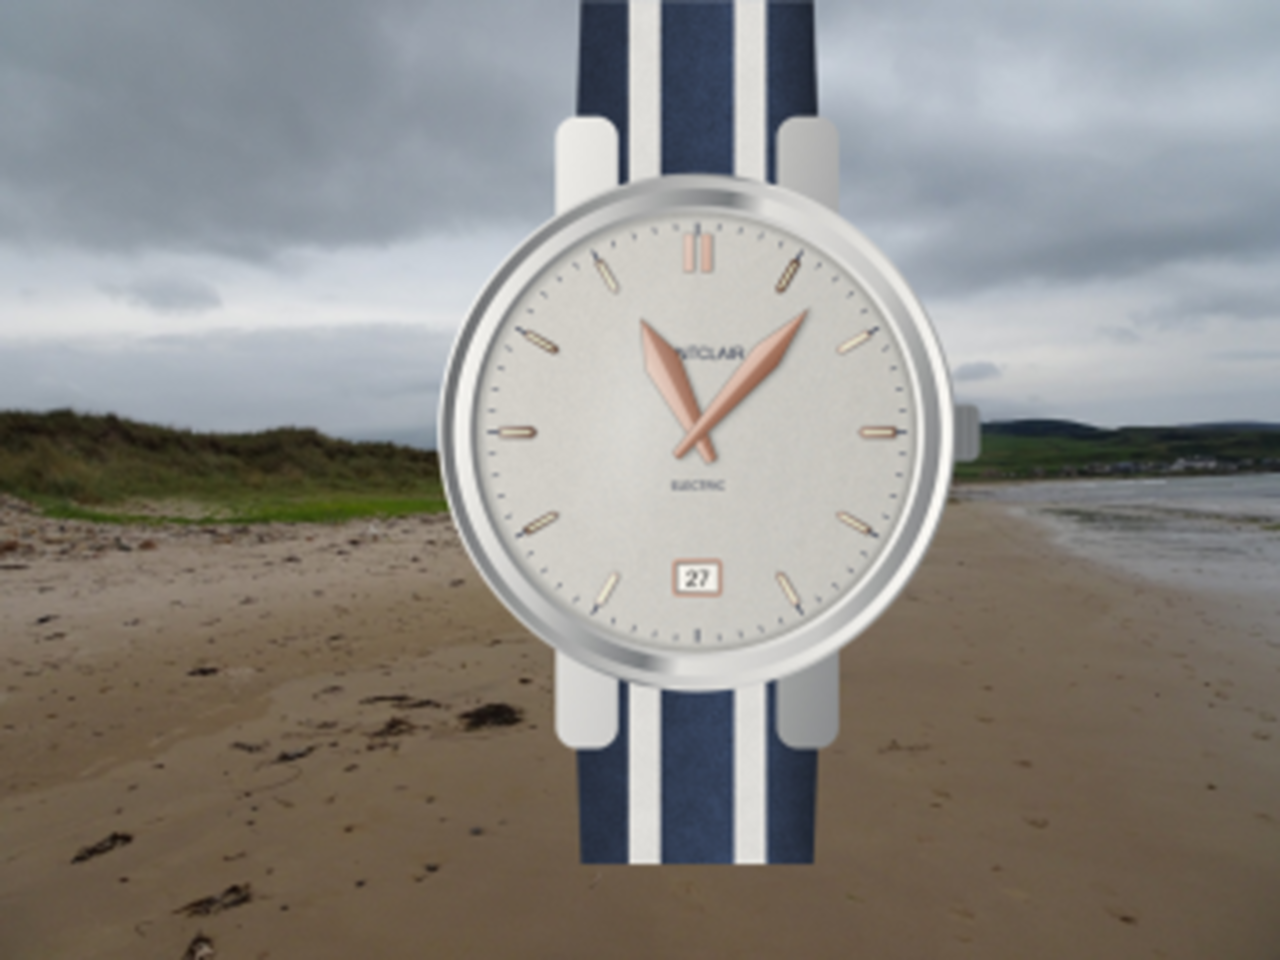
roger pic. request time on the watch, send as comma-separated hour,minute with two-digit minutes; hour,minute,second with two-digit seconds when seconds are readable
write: 11,07
